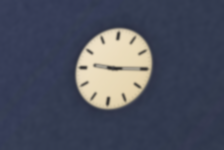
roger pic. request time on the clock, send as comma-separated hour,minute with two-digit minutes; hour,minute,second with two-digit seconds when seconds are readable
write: 9,15
